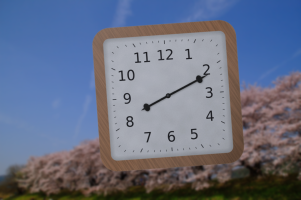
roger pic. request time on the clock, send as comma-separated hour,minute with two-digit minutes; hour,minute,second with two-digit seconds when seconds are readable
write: 8,11
